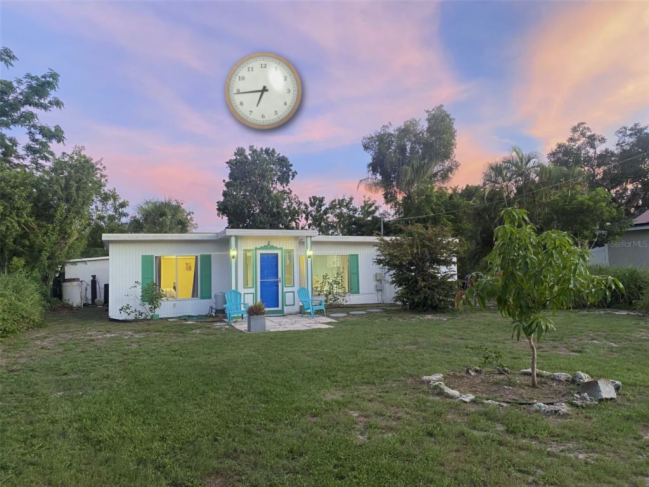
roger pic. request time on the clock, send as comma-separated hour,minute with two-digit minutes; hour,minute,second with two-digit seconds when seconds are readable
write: 6,44
